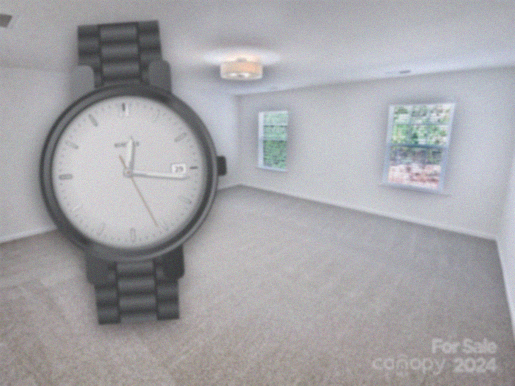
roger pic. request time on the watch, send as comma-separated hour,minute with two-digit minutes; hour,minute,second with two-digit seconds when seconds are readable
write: 12,16,26
